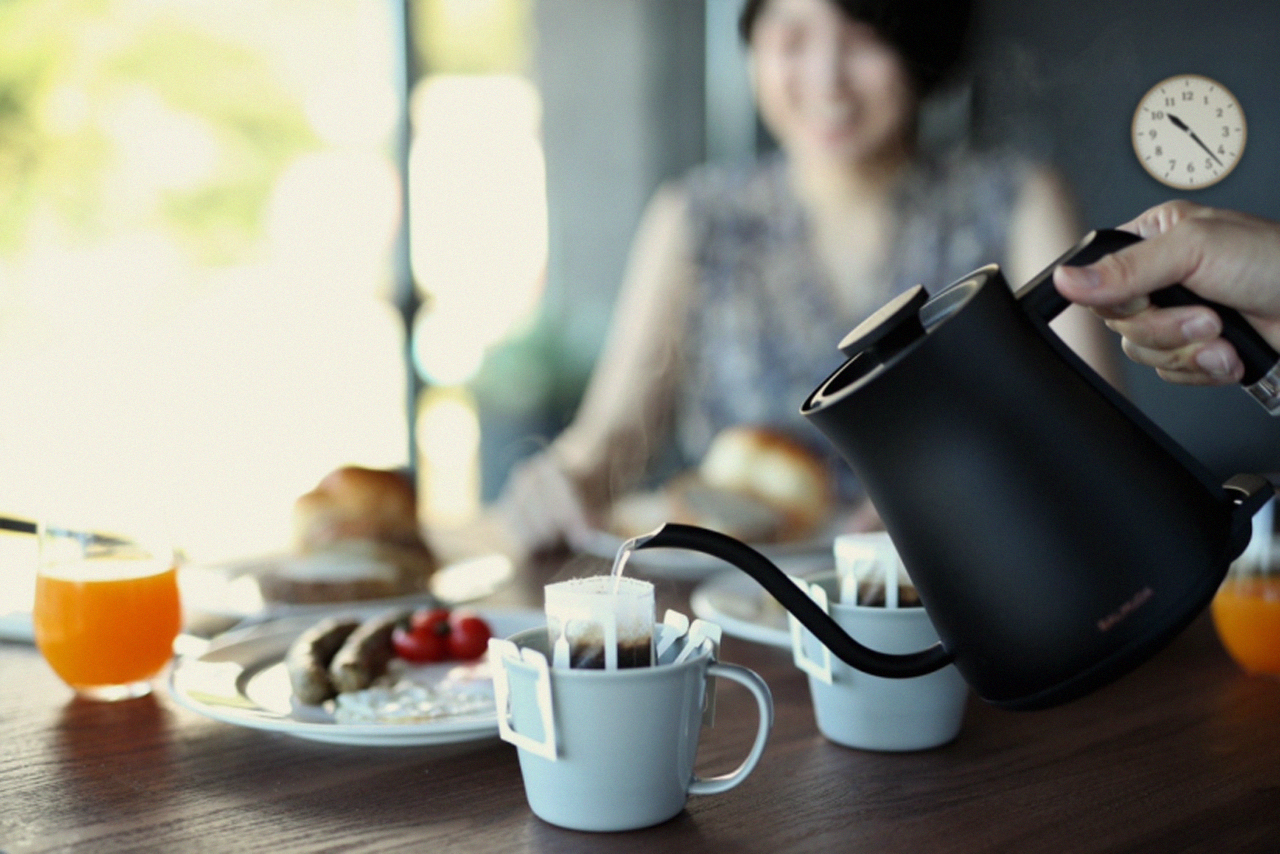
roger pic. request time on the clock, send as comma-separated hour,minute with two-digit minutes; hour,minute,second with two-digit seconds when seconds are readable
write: 10,23
